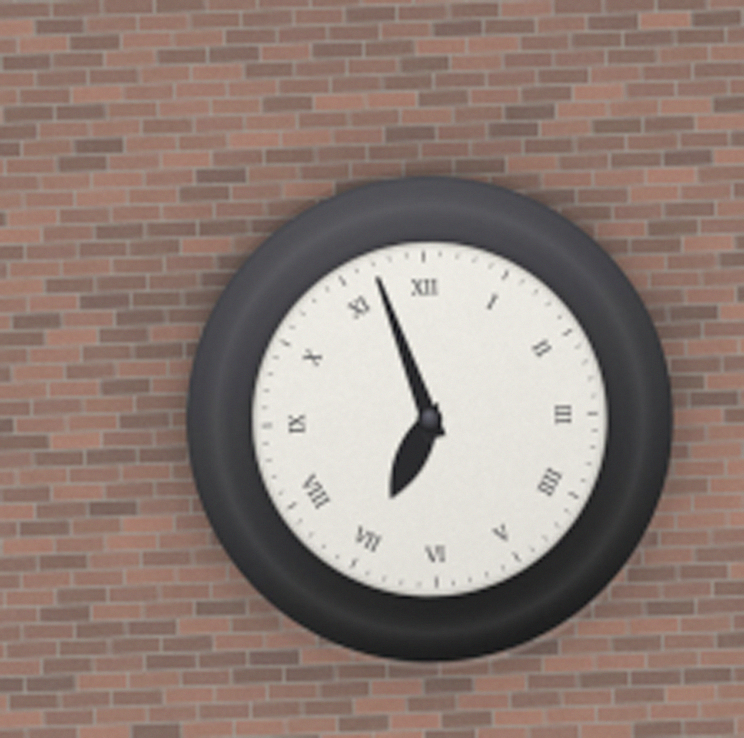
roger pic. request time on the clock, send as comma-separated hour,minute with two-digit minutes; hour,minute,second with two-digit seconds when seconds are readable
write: 6,57
